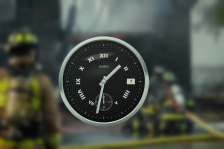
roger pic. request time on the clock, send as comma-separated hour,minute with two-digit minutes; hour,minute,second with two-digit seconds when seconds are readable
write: 1,32
